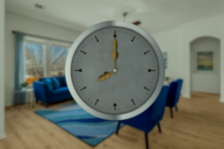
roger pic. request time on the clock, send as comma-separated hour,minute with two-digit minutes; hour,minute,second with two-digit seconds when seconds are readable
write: 8,00
